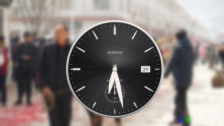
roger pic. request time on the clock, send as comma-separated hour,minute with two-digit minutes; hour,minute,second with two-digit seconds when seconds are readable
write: 6,28
